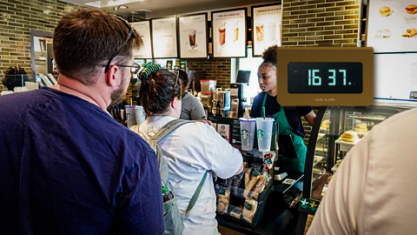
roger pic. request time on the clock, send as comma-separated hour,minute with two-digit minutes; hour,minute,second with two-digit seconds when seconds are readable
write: 16,37
